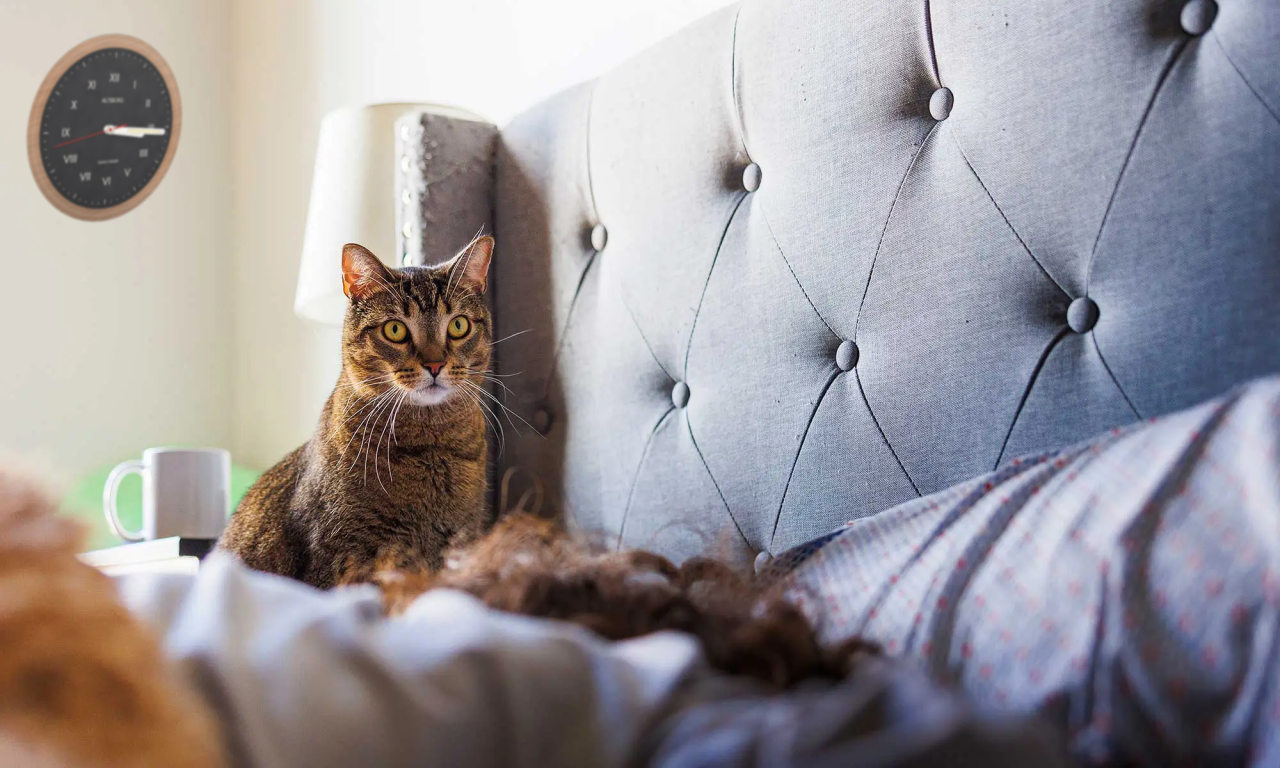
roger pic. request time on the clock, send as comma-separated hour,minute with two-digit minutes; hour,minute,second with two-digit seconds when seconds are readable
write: 3,15,43
